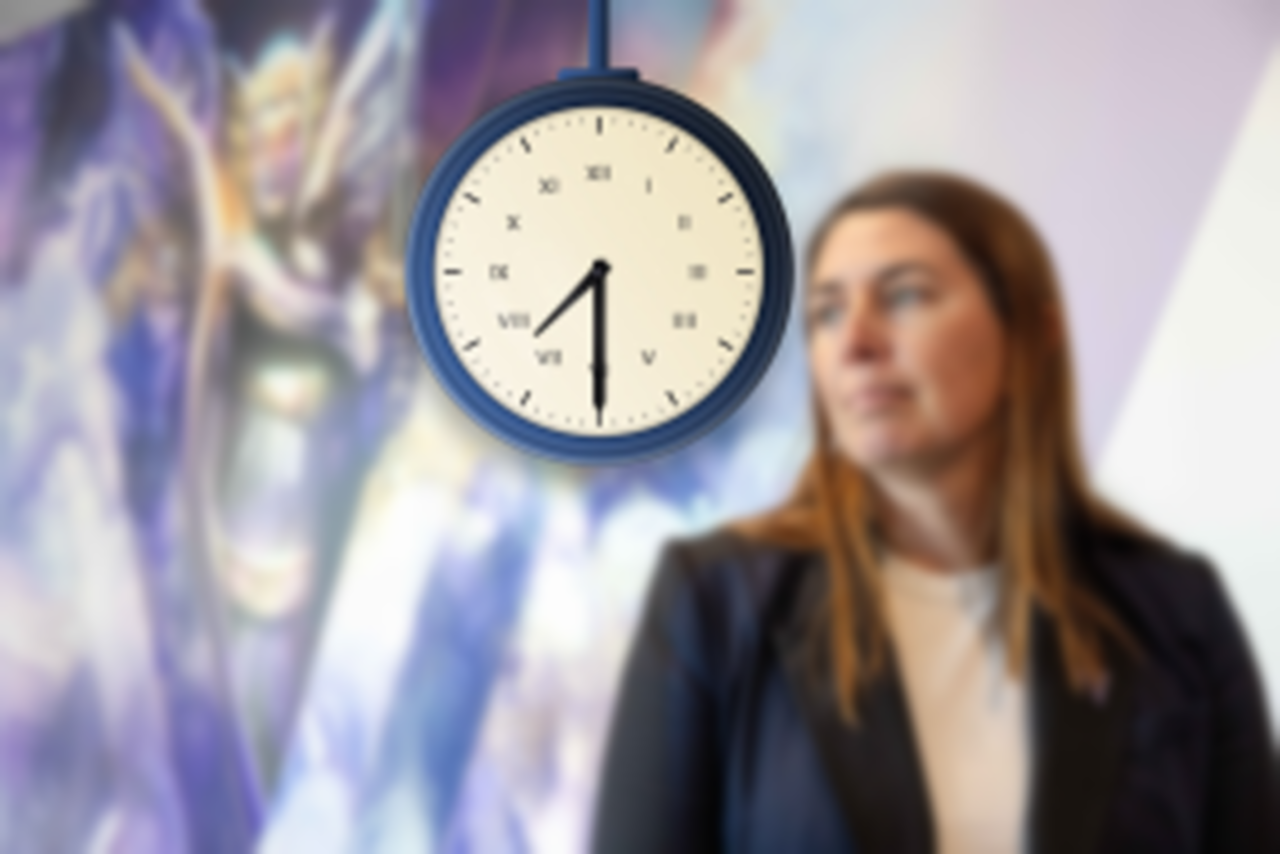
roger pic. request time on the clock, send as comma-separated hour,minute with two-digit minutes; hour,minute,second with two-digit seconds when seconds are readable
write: 7,30
